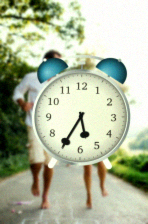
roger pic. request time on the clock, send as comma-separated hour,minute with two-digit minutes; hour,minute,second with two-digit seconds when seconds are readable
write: 5,35
